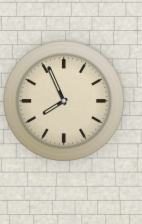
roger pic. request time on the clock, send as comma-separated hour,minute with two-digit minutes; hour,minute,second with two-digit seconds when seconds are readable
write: 7,56
